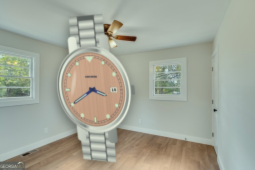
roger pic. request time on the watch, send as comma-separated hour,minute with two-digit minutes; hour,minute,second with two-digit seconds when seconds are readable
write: 3,40
